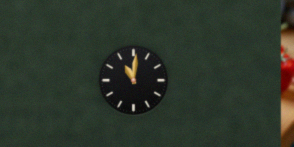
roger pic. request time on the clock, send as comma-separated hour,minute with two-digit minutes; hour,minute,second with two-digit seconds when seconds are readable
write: 11,01
